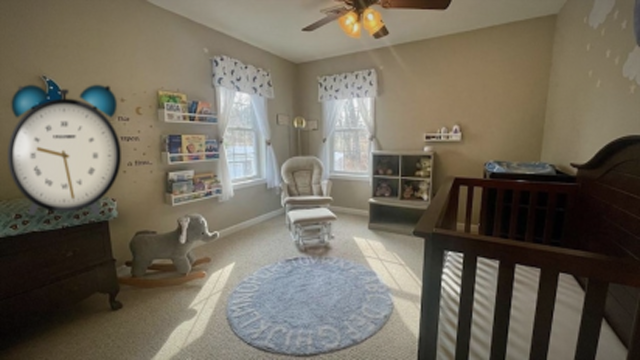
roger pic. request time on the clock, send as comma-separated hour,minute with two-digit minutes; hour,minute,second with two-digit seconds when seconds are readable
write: 9,28
